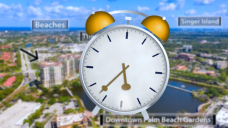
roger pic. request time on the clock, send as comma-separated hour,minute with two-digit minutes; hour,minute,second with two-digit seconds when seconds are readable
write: 5,37
